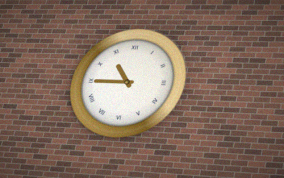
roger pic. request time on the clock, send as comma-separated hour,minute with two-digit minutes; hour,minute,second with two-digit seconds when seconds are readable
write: 10,45
